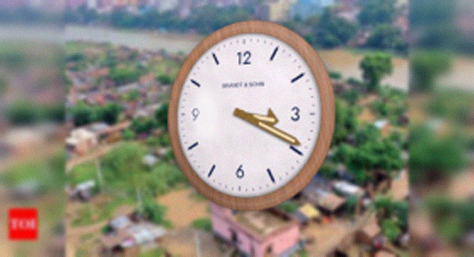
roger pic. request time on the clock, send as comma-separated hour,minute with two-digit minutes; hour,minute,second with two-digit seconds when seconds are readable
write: 3,19
